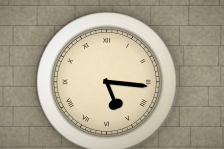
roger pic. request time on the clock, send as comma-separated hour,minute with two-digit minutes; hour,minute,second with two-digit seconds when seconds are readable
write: 5,16
